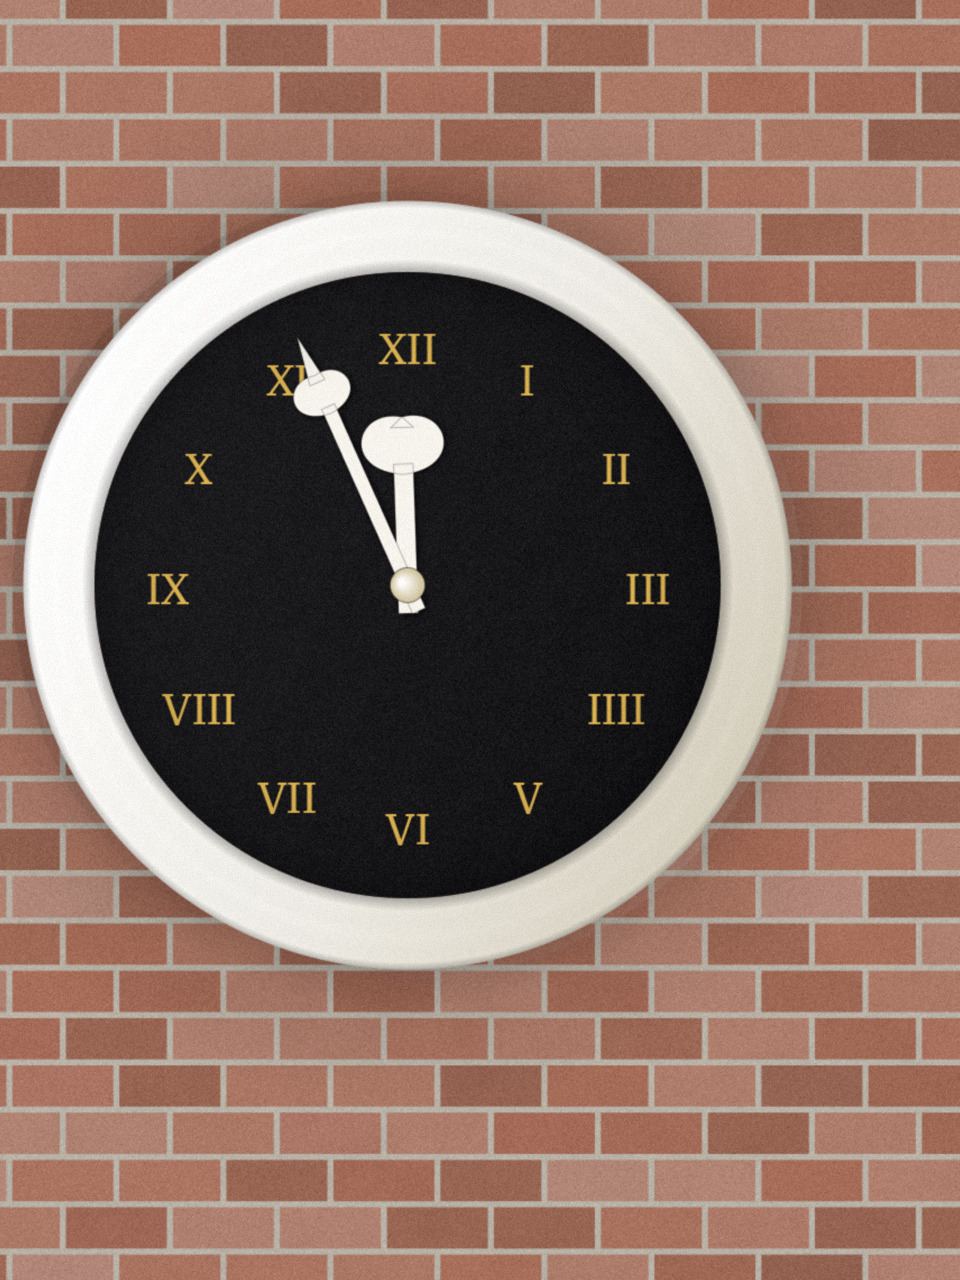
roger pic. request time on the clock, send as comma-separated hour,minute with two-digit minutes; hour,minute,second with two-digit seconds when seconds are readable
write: 11,56
